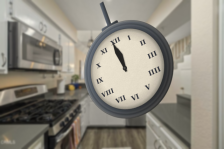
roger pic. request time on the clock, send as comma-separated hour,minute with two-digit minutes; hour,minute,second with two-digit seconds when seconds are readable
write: 11,59
